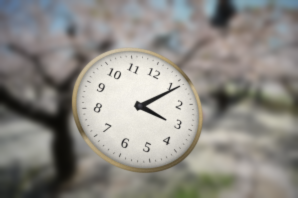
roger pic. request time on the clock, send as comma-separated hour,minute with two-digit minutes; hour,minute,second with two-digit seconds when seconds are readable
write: 3,06
